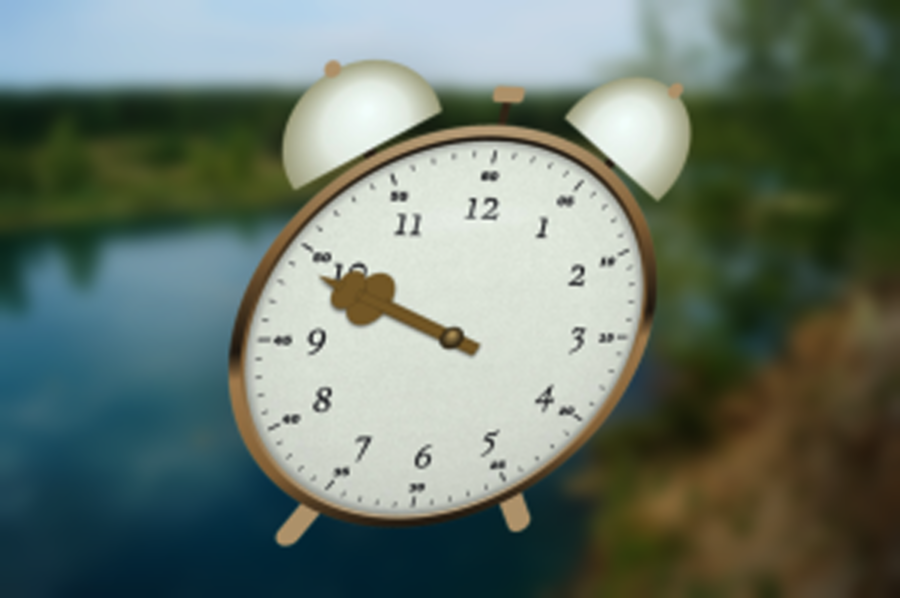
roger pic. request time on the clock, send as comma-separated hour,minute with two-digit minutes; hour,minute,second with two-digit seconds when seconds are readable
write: 9,49
